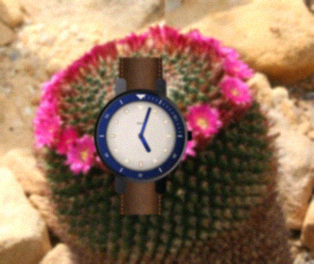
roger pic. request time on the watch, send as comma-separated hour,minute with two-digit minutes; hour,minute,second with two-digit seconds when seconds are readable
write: 5,03
